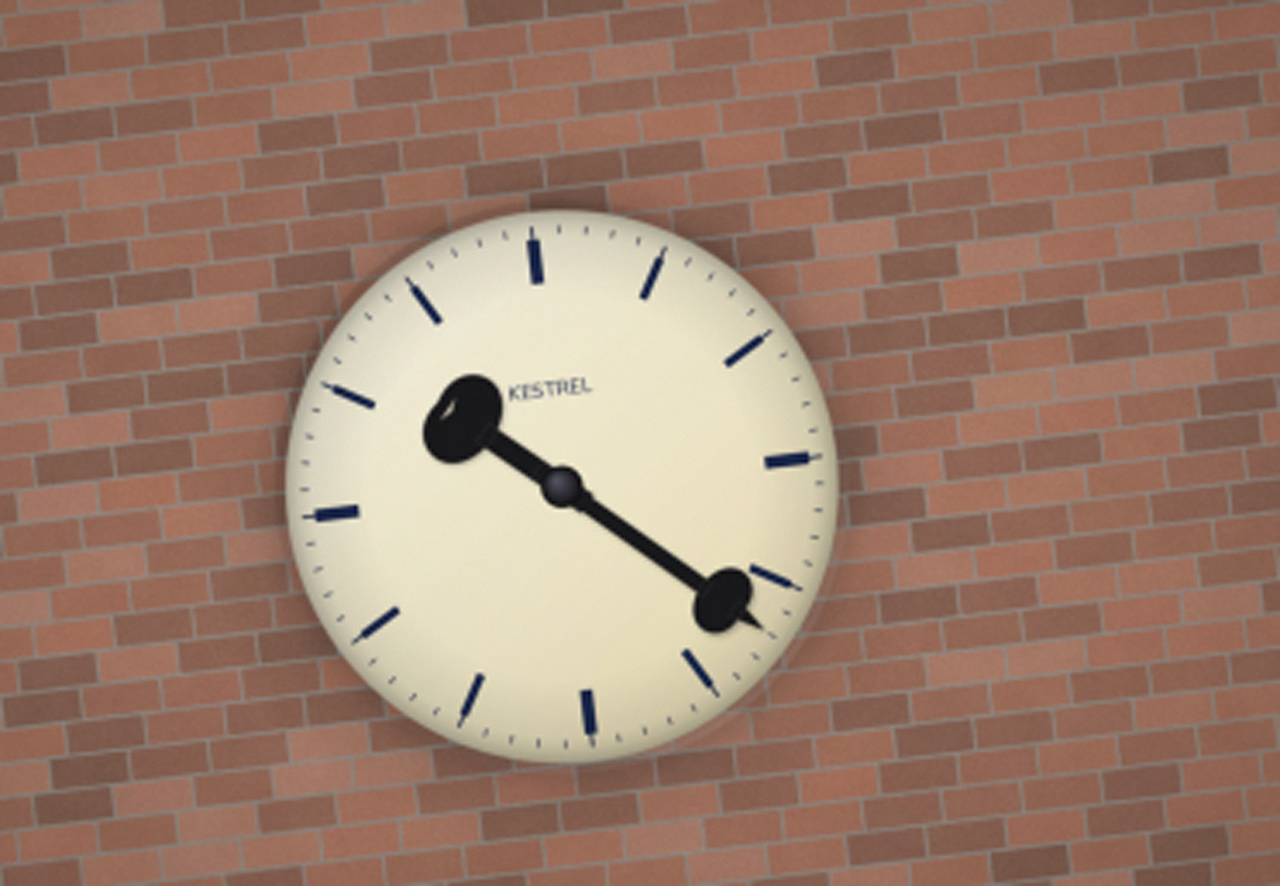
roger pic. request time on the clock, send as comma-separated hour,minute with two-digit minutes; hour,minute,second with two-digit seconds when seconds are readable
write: 10,22
